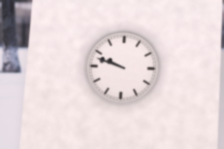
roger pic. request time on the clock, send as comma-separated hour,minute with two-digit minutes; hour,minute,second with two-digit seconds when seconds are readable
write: 9,48
